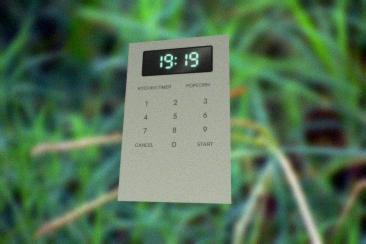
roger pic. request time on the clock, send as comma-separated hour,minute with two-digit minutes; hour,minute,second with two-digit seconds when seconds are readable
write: 19,19
